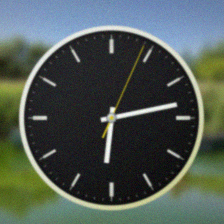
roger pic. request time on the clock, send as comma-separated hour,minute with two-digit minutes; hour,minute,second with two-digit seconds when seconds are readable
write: 6,13,04
